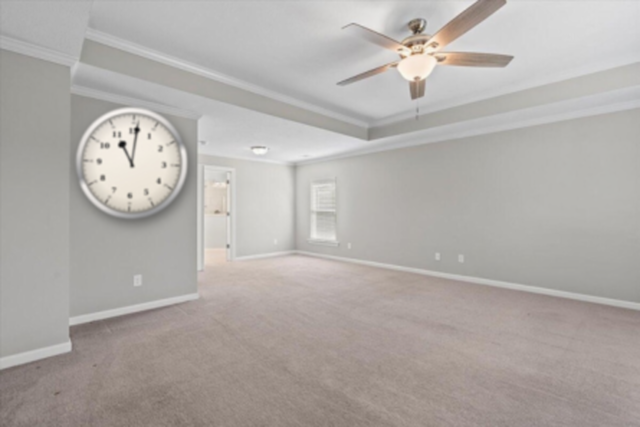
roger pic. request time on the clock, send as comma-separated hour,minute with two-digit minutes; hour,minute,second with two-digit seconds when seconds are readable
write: 11,01
